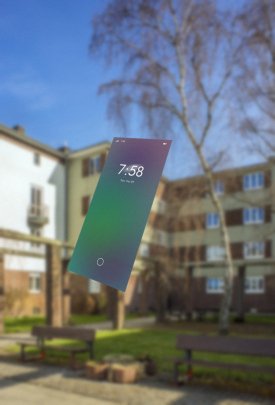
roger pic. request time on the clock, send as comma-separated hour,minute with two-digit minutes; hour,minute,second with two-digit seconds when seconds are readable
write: 7,58
